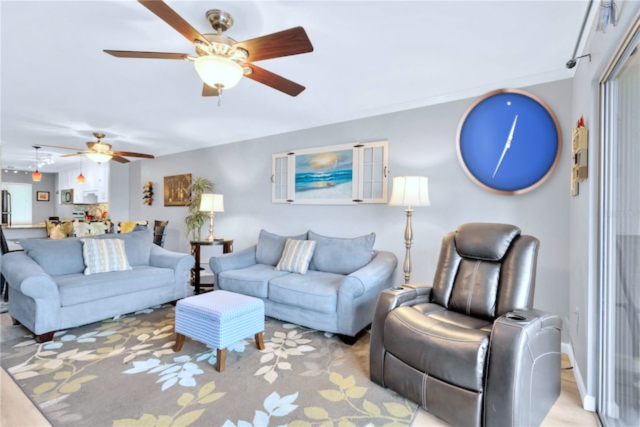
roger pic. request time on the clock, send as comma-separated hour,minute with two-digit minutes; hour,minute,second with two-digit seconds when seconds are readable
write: 12,34
